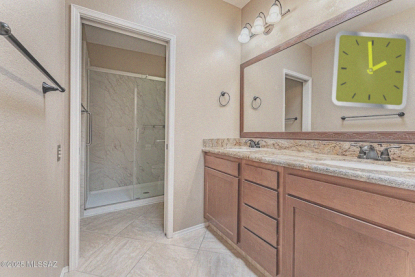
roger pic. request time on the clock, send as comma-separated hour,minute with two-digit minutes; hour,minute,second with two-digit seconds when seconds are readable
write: 1,59
